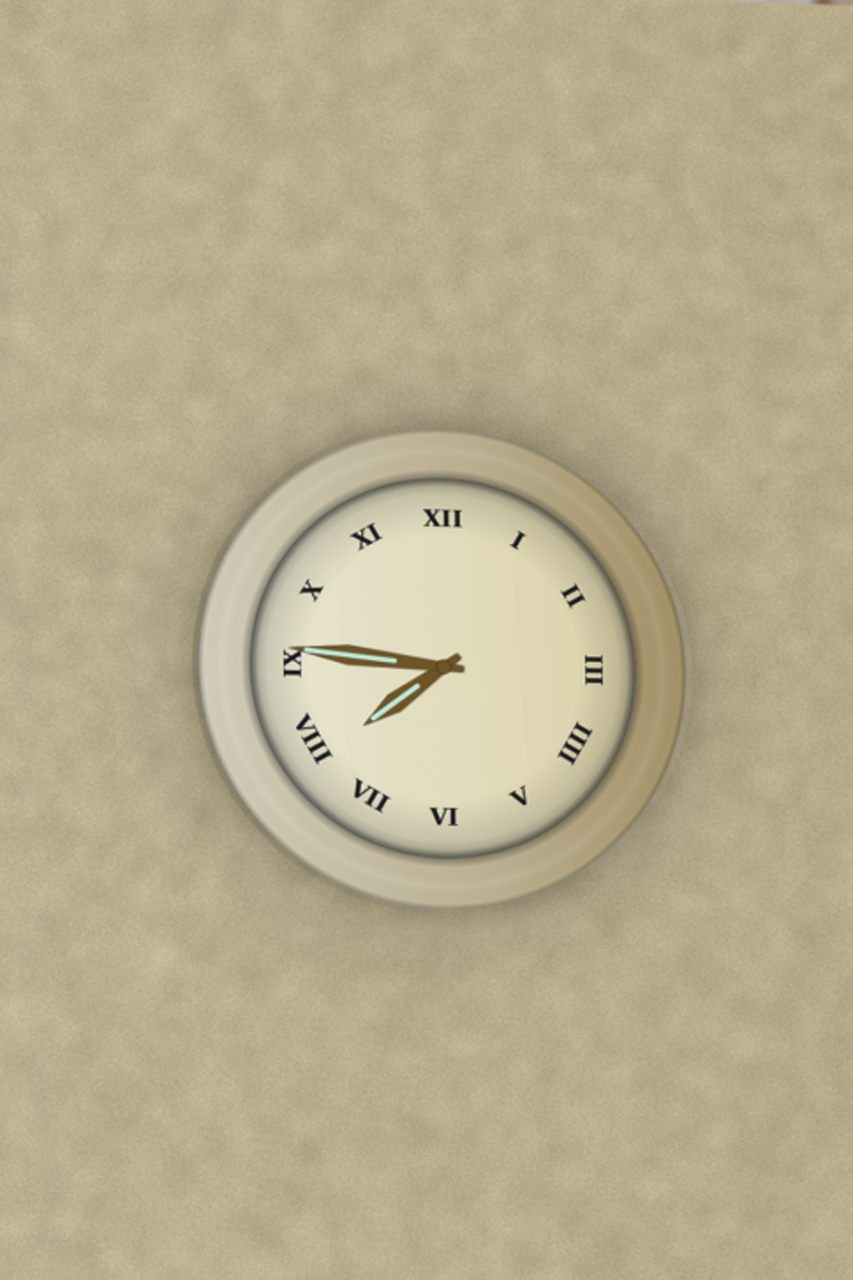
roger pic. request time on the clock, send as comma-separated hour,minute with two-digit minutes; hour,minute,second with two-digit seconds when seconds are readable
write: 7,46
